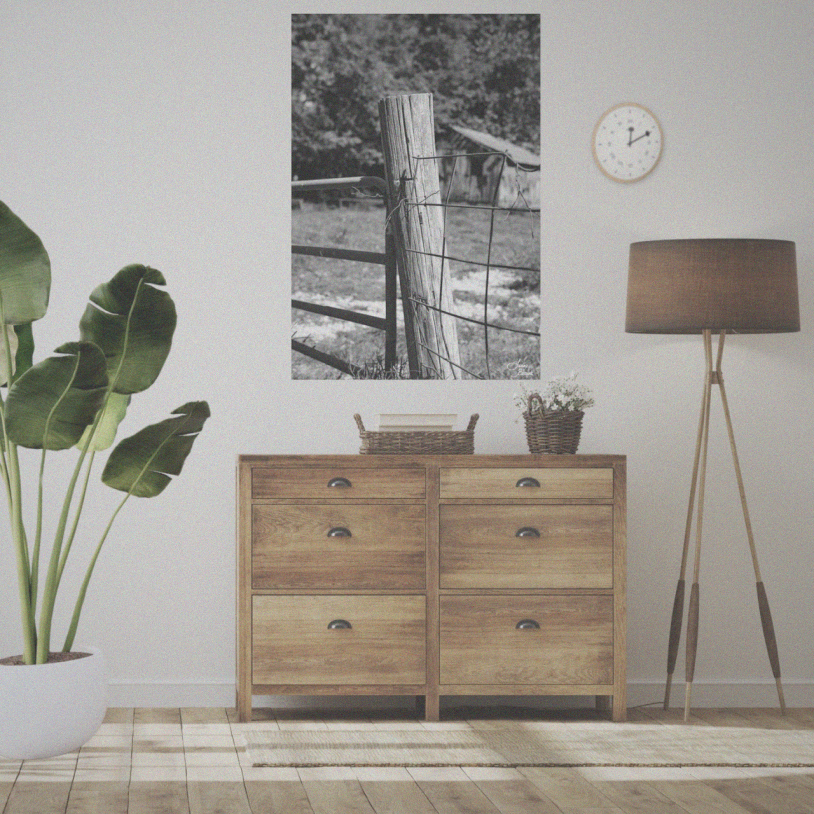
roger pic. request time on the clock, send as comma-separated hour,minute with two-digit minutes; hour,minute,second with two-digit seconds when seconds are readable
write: 12,11
